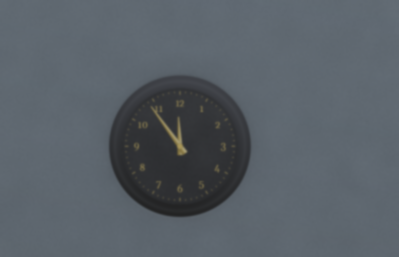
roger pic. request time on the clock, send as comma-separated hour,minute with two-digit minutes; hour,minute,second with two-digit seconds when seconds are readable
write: 11,54
